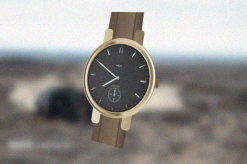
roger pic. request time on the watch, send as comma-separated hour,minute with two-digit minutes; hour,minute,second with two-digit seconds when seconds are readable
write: 7,50
